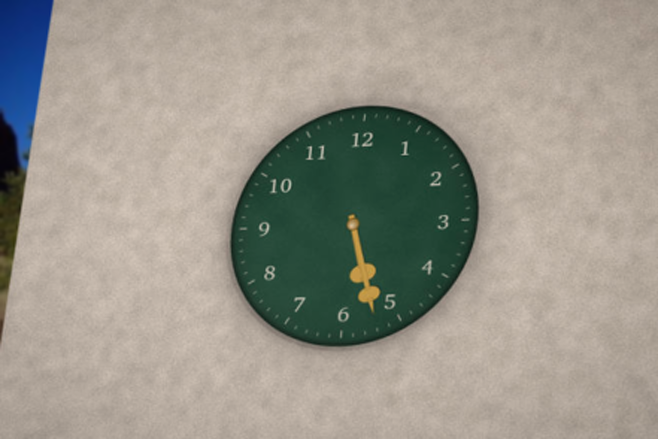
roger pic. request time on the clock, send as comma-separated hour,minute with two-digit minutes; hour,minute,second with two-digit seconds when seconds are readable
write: 5,27
